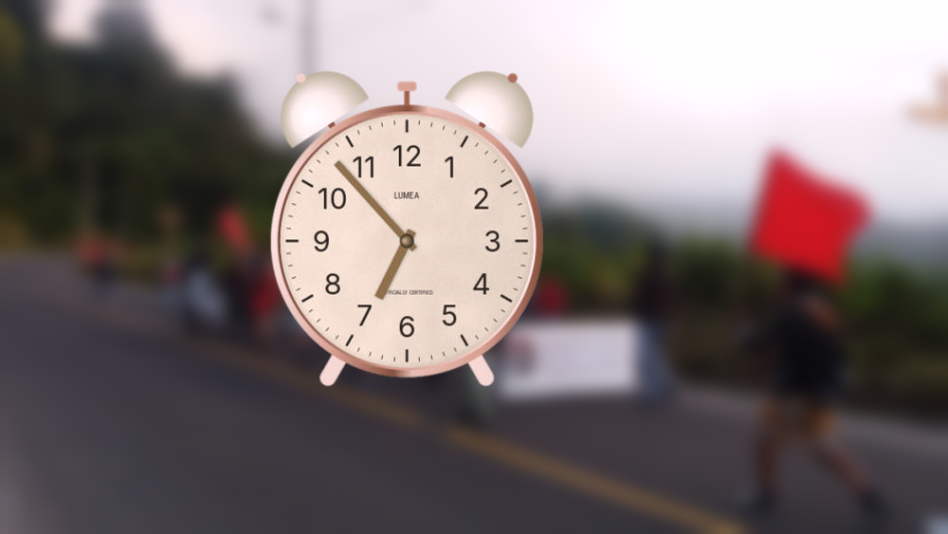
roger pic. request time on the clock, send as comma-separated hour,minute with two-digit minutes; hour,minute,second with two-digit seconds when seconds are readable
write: 6,53
